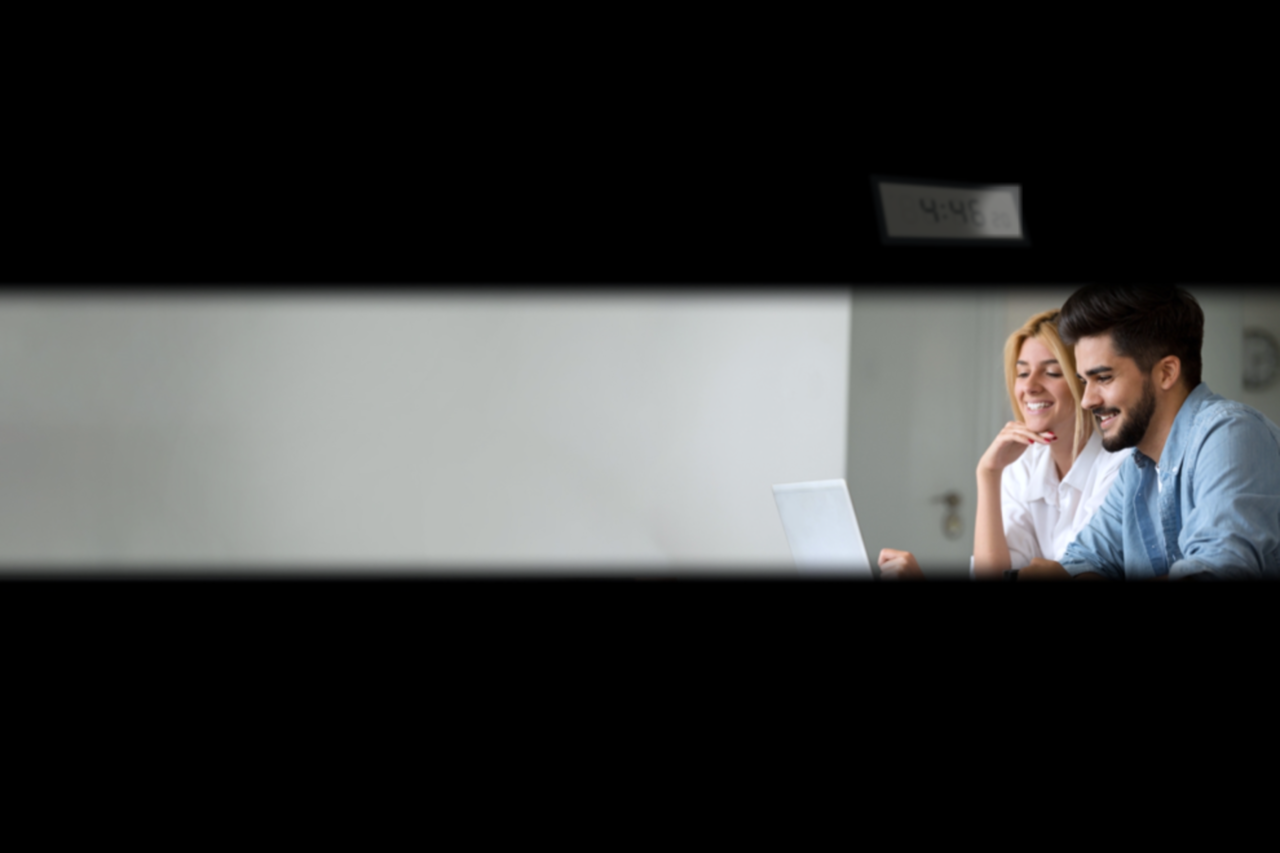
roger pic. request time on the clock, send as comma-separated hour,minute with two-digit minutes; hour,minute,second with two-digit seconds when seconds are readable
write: 4,46
